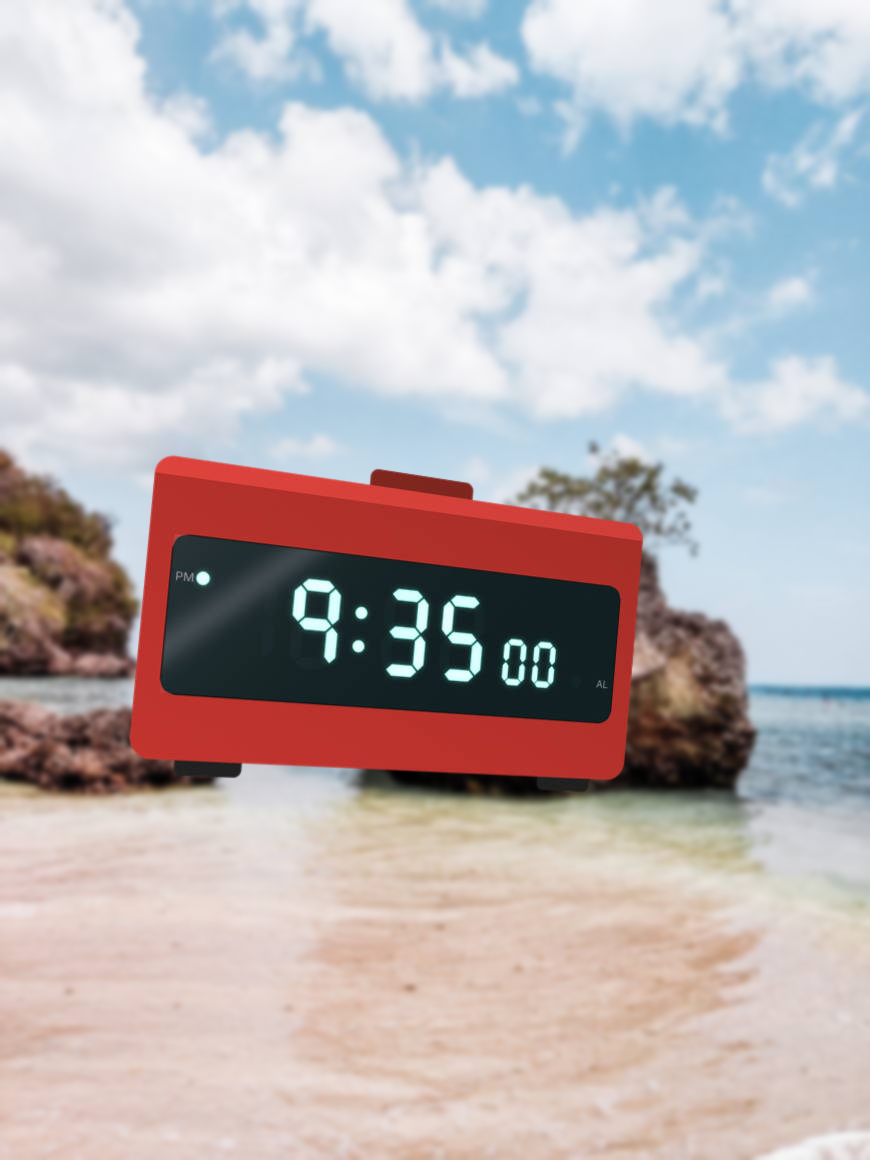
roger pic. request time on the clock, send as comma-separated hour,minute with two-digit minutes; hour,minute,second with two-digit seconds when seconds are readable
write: 9,35,00
